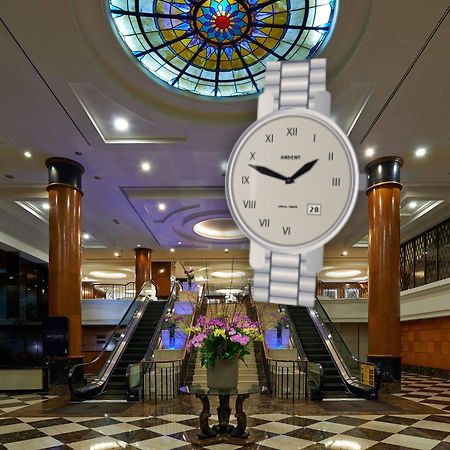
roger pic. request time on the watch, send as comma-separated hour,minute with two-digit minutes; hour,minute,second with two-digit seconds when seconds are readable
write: 1,48
